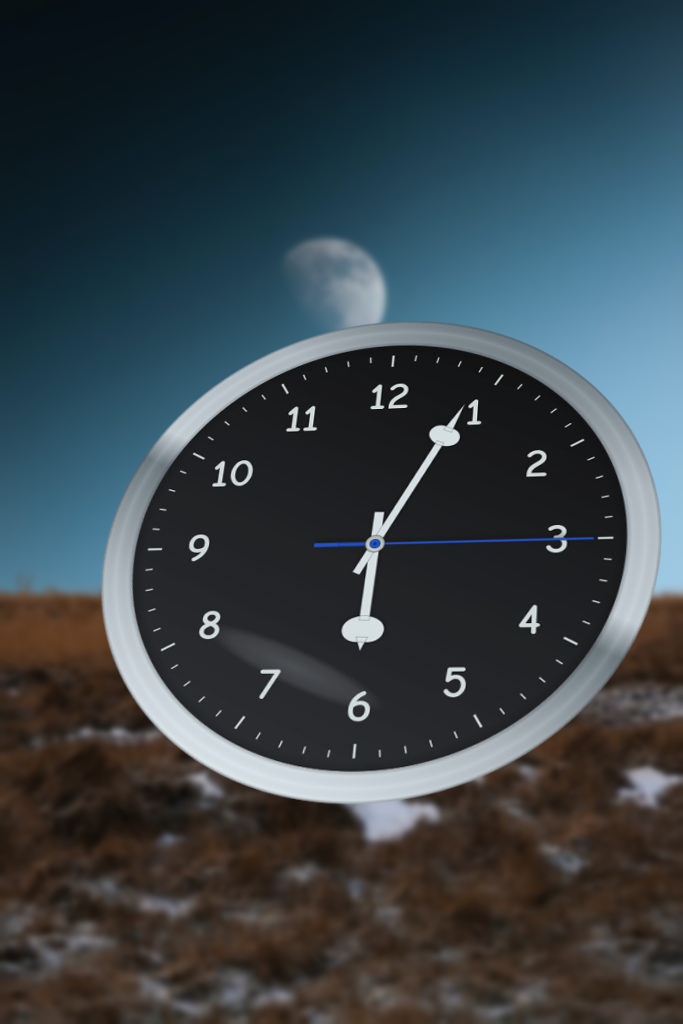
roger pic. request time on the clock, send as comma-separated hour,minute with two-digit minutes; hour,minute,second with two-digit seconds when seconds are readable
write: 6,04,15
